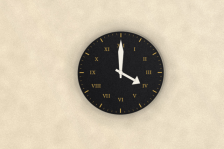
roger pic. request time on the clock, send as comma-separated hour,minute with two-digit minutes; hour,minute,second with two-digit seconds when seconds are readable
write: 4,00
